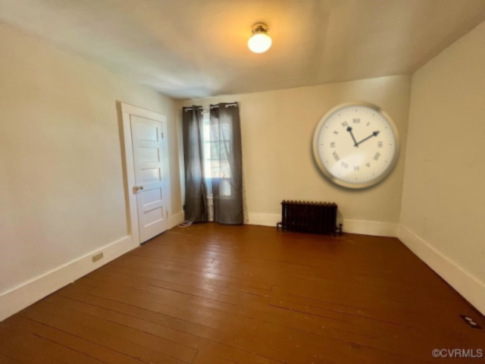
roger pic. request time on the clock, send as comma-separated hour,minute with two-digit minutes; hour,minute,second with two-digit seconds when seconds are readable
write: 11,10
